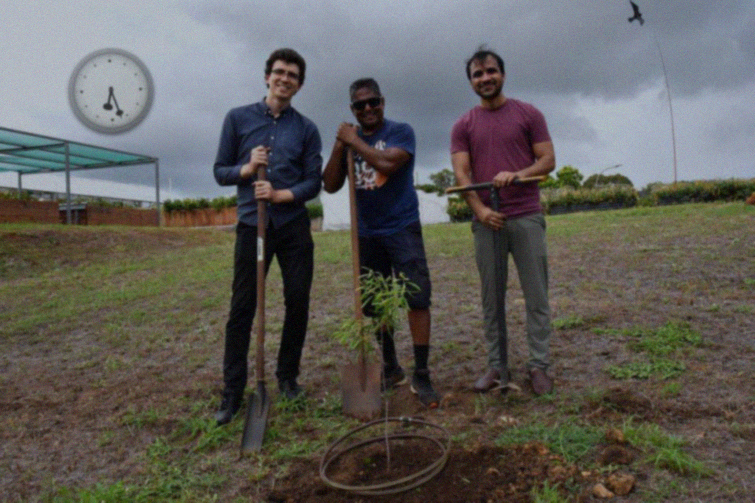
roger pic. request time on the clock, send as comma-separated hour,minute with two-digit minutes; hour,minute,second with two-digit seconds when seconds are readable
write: 6,27
